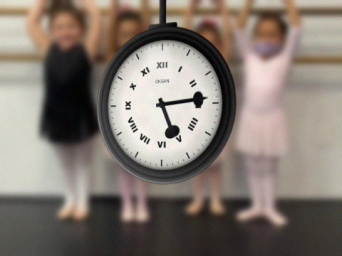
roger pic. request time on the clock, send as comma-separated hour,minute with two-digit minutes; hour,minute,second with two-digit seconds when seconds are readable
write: 5,14
